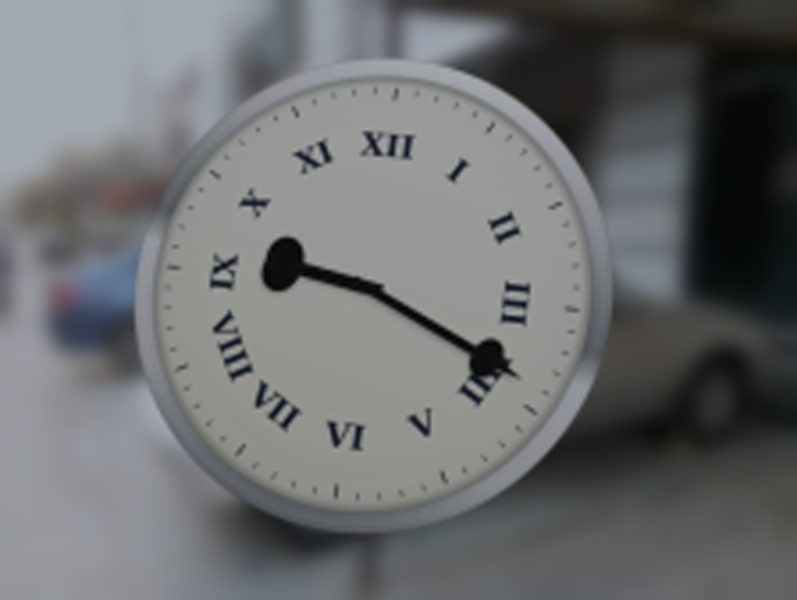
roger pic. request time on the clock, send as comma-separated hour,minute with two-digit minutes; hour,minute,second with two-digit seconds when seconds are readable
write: 9,19
